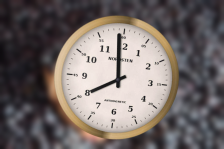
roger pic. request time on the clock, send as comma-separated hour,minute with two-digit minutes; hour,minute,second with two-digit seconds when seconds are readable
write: 7,59
